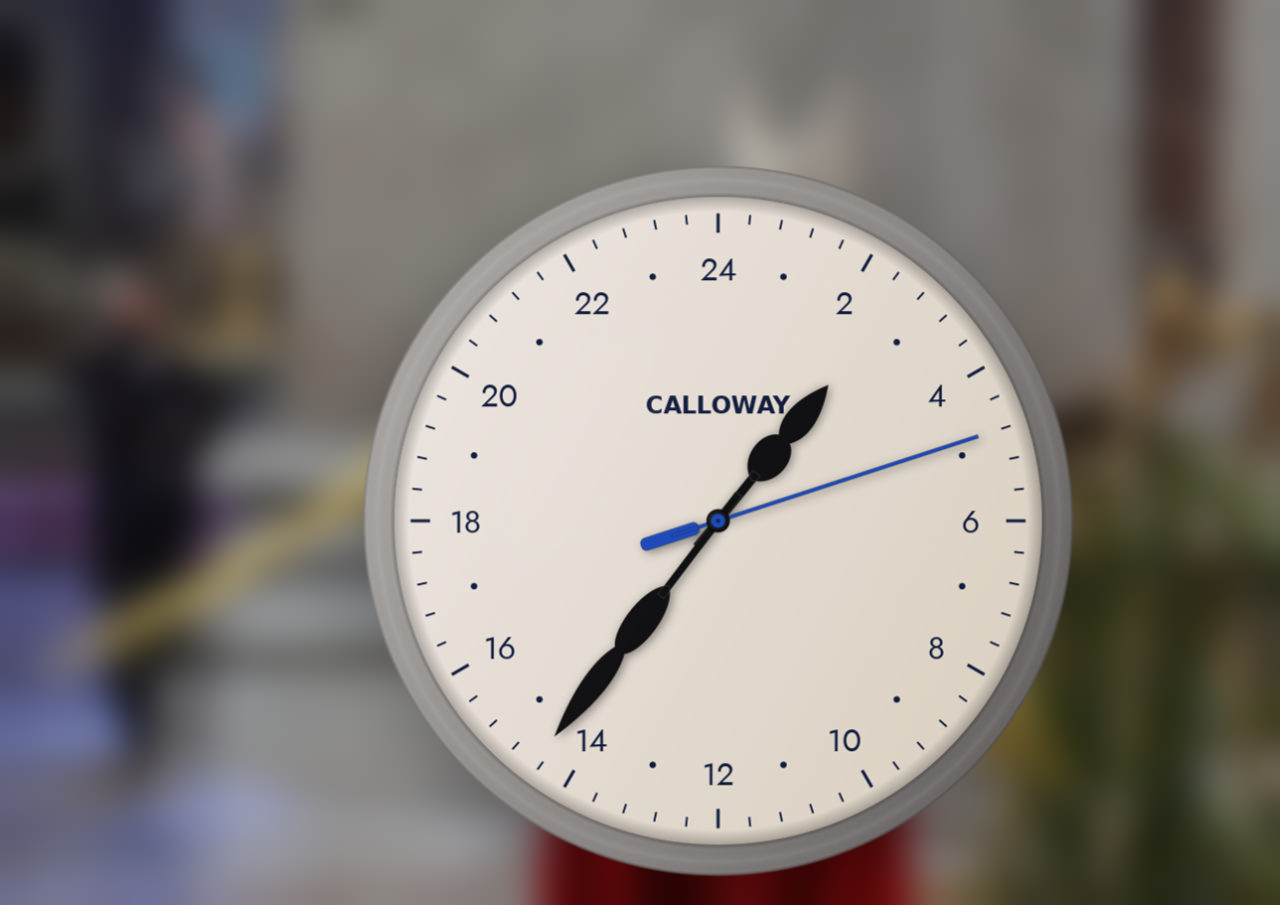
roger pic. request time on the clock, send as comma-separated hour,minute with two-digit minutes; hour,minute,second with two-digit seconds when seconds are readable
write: 2,36,12
